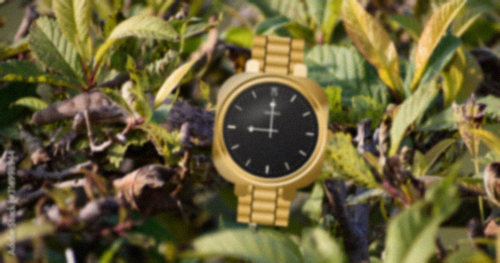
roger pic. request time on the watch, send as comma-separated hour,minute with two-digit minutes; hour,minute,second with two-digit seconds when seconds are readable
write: 9,00
